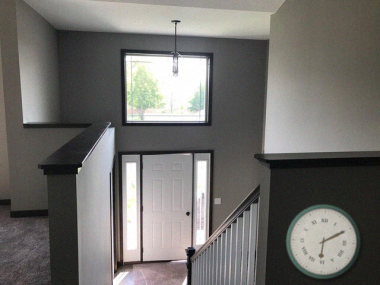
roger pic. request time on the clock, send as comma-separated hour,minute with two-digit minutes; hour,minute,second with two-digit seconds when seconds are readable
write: 6,10
